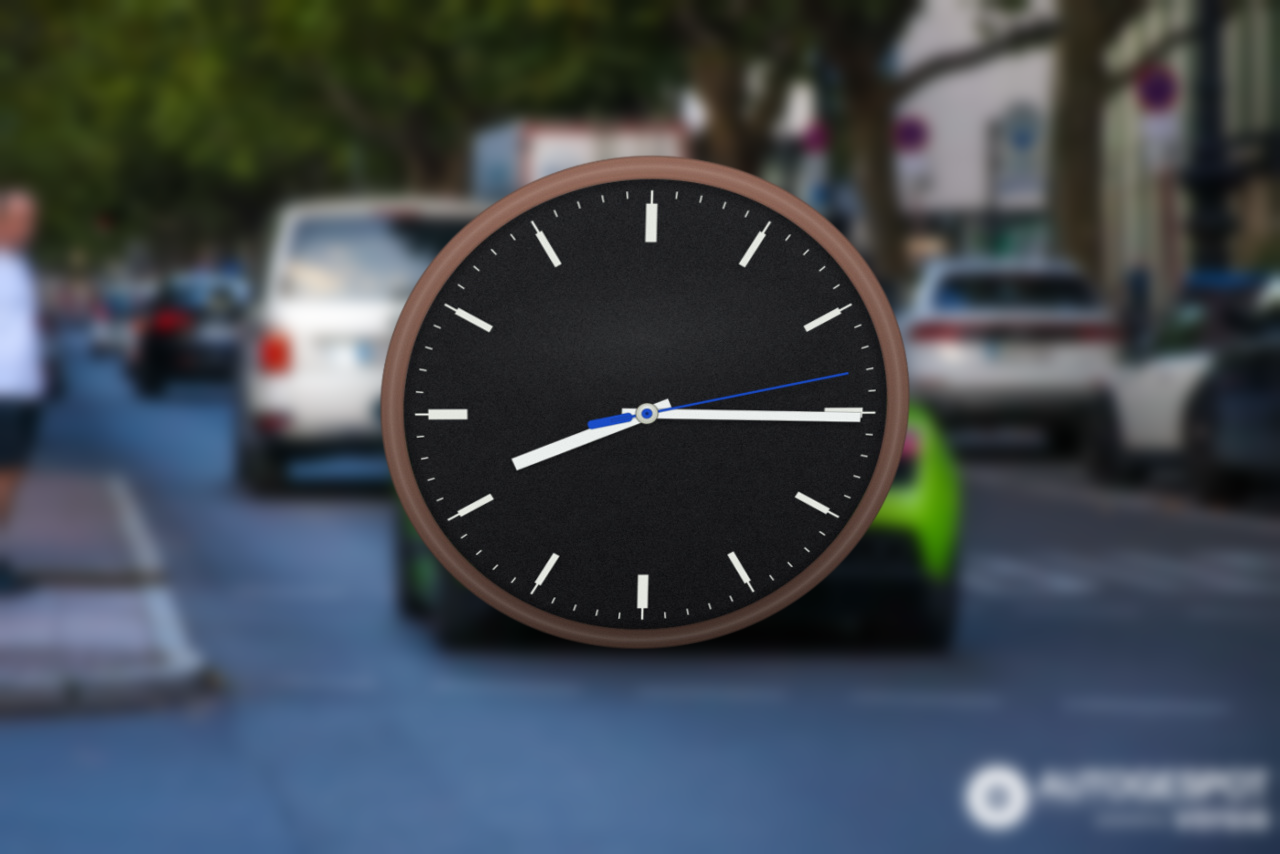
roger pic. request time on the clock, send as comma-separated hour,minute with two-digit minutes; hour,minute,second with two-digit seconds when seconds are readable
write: 8,15,13
